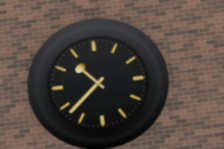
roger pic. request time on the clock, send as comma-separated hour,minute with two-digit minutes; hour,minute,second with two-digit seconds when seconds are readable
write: 10,38
